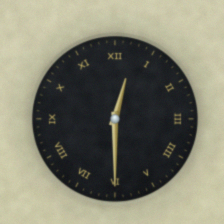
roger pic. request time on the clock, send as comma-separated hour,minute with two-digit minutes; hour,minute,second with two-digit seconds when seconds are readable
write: 12,30
